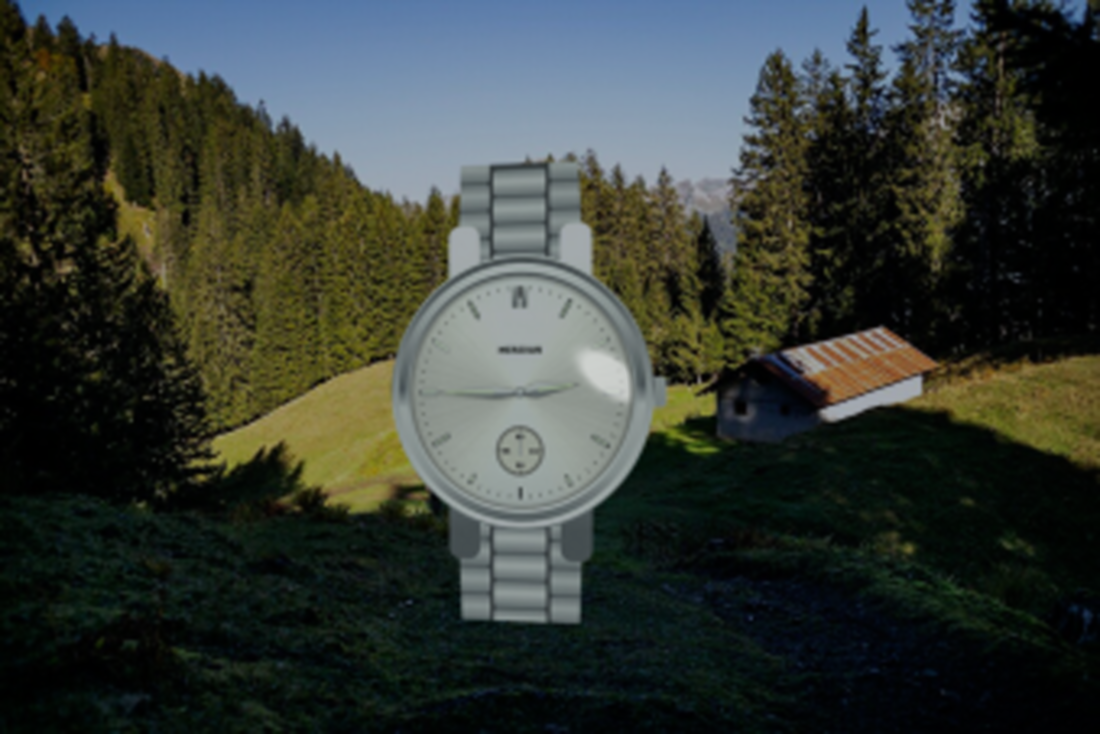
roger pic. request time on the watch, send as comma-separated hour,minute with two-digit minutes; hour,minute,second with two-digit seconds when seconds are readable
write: 2,45
